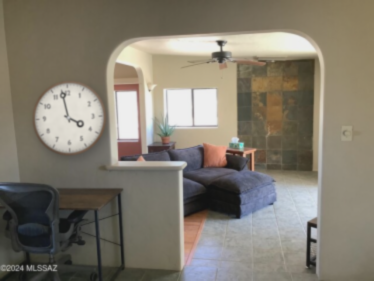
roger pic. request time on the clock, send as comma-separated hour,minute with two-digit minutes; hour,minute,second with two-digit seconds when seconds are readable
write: 3,58
